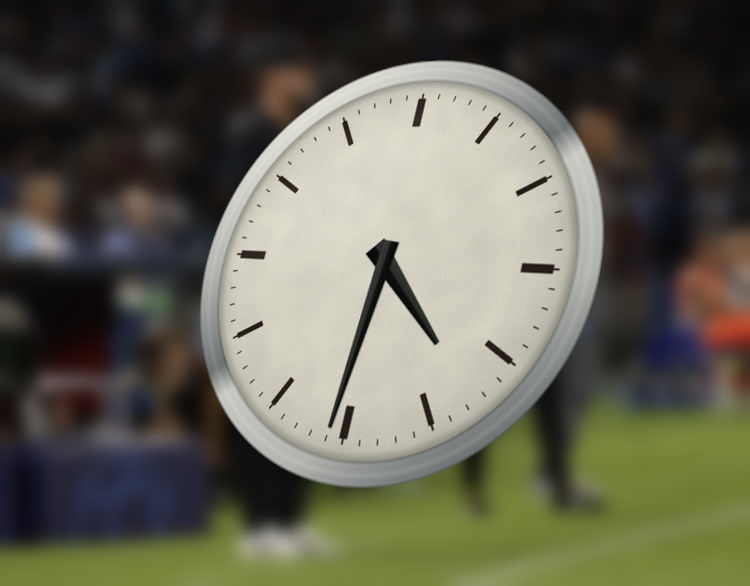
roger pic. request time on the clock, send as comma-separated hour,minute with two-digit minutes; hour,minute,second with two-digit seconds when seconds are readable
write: 4,31
